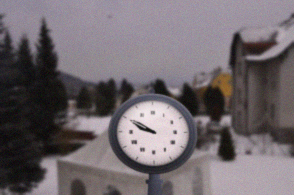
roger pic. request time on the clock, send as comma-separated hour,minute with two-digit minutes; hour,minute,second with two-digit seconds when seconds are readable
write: 9,50
